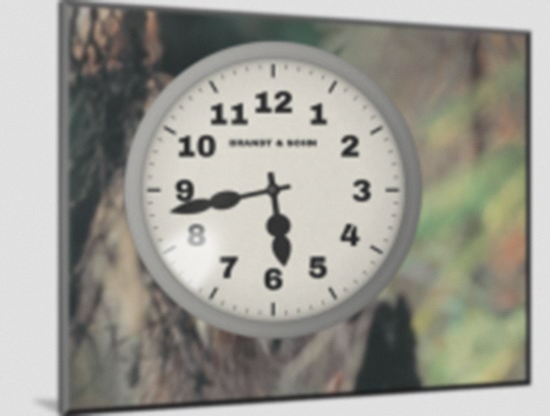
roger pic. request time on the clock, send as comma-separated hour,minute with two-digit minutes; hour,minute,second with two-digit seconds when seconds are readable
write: 5,43
